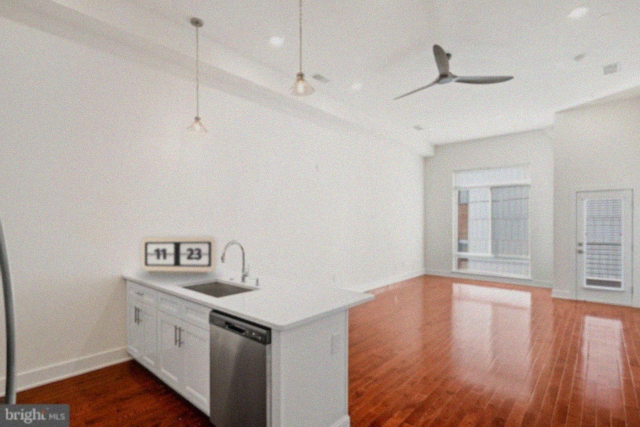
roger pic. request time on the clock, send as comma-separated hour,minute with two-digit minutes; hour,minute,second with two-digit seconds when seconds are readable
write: 11,23
